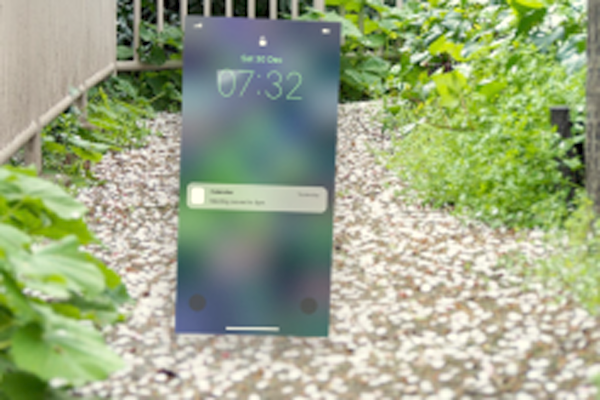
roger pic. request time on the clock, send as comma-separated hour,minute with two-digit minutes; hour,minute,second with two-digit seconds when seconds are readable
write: 7,32
